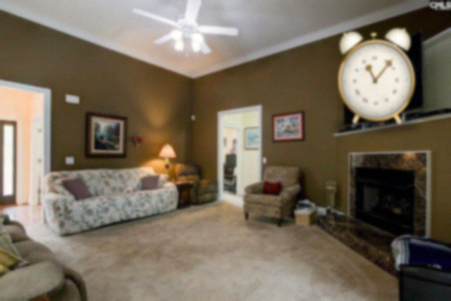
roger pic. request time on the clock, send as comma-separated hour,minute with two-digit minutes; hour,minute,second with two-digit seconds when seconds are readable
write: 11,07
